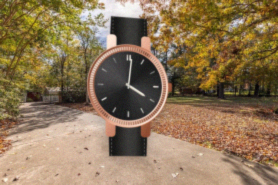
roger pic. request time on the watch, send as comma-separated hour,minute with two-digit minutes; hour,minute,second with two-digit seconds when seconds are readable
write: 4,01
